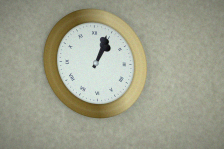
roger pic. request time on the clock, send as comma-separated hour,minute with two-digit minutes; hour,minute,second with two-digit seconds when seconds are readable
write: 1,04
